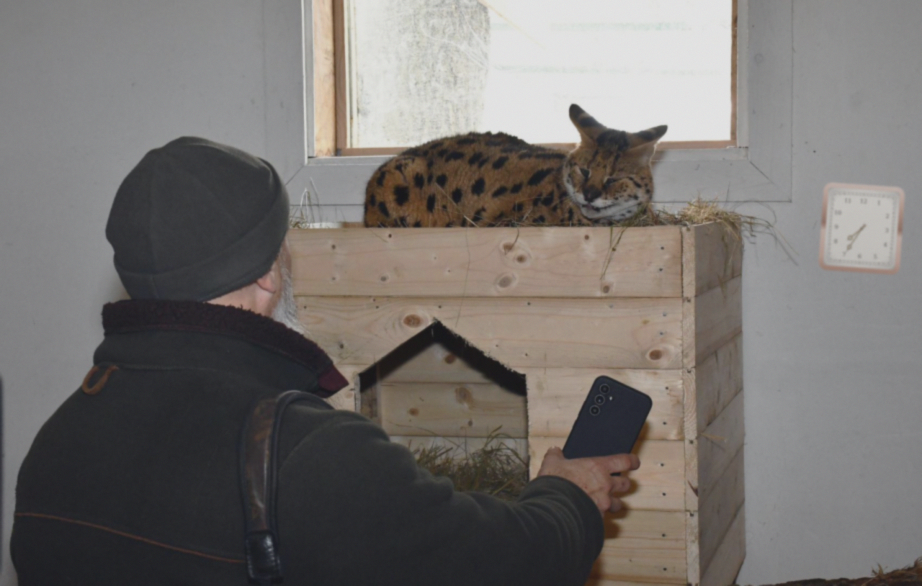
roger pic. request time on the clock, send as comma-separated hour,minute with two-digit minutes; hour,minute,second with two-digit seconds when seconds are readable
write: 7,35
